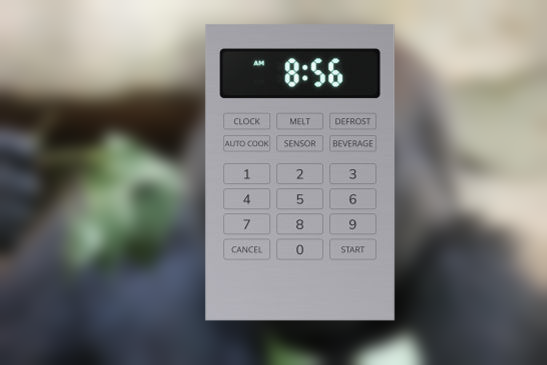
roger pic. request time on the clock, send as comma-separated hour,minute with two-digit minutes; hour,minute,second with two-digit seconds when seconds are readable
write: 8,56
